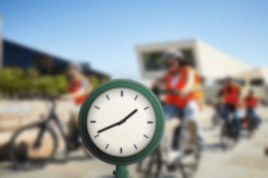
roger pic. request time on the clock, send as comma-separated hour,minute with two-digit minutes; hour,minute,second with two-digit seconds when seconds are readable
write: 1,41
